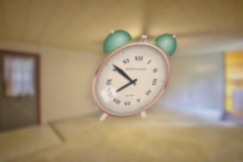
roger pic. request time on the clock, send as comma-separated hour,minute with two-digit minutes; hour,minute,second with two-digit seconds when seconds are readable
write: 7,51
